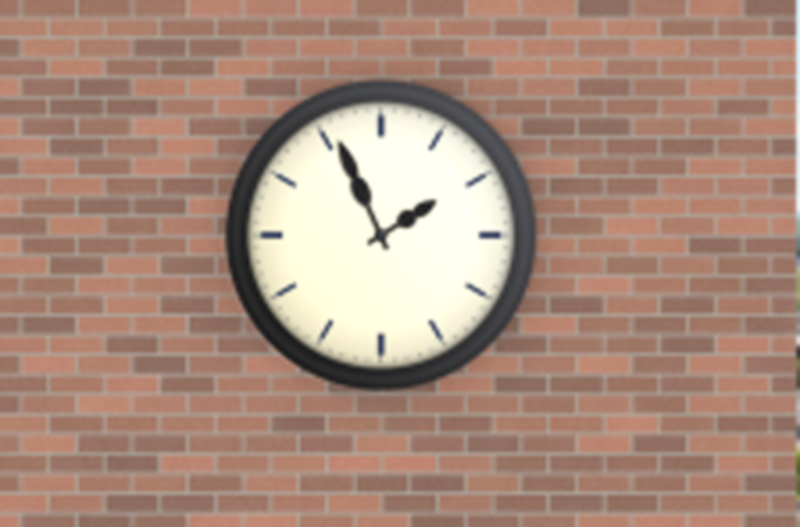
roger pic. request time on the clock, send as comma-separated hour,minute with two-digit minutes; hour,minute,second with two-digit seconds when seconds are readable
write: 1,56
